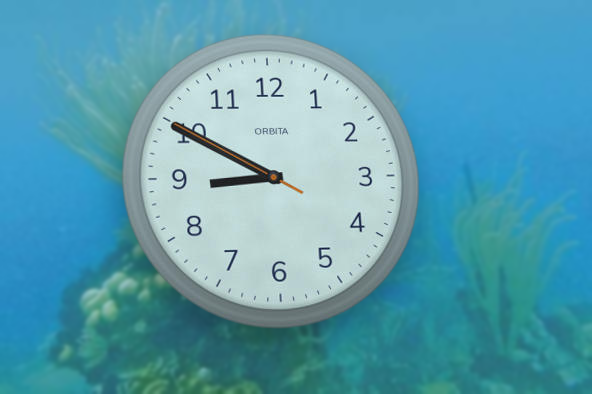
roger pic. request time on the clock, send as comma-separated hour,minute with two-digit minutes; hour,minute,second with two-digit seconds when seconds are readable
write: 8,49,50
